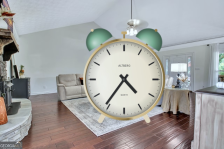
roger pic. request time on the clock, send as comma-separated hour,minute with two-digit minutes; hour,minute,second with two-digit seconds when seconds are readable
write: 4,36
